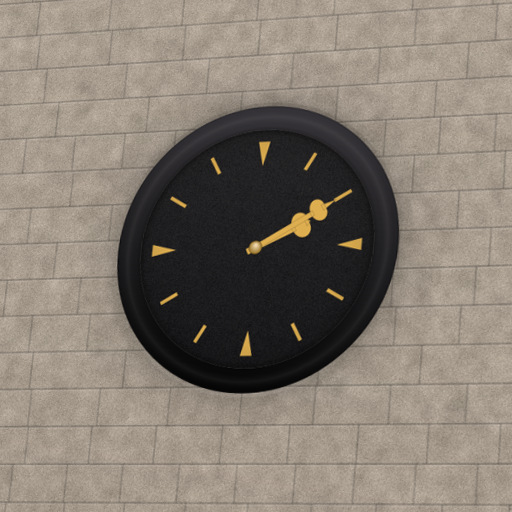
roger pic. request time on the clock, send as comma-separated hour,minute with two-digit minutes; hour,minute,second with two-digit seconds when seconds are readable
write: 2,10
